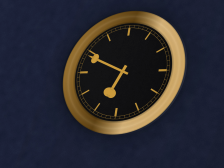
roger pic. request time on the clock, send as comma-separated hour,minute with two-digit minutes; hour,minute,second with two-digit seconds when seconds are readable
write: 6,49
